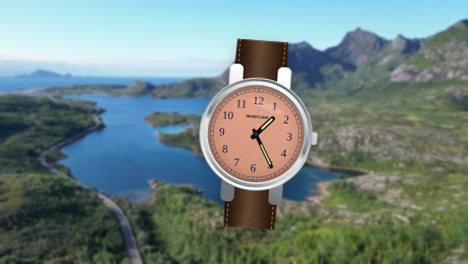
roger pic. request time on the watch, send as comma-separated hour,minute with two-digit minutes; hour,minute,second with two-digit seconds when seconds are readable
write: 1,25
